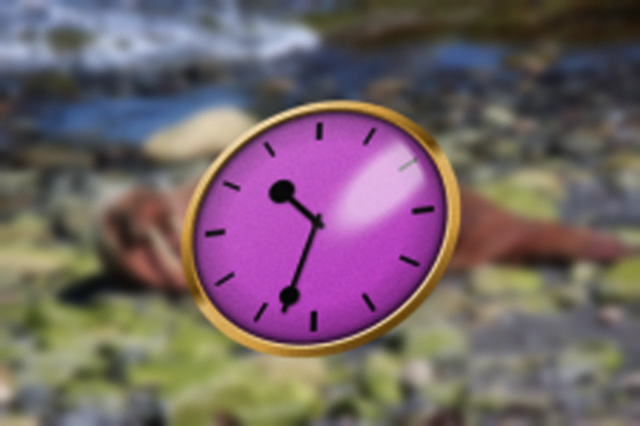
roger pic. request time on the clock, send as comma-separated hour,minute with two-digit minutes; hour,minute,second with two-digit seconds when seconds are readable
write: 10,33
